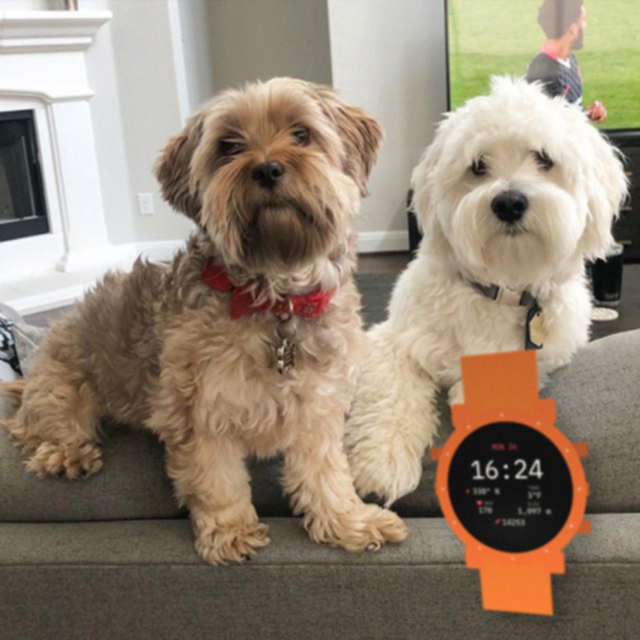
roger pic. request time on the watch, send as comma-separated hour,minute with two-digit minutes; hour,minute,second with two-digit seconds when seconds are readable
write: 16,24
